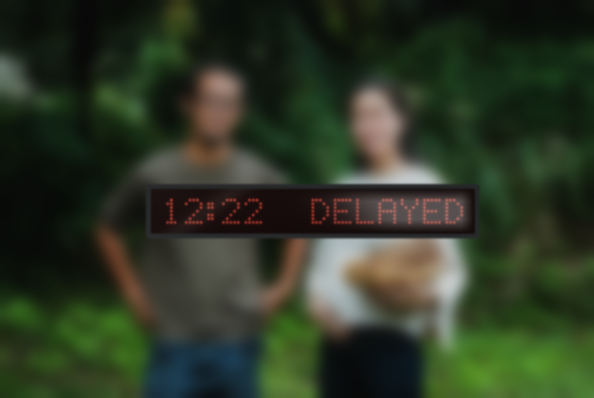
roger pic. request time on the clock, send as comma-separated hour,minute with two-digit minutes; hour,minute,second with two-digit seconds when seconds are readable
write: 12,22
